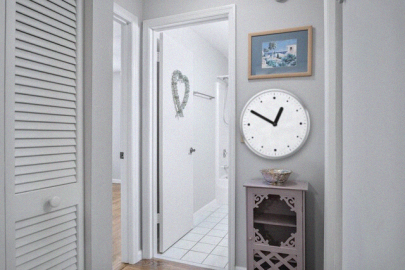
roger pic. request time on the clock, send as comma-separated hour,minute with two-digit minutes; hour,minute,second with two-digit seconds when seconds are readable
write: 12,50
